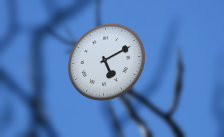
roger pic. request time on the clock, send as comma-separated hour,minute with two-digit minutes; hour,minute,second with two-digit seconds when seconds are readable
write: 5,11
